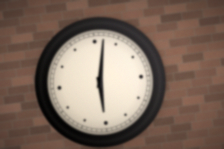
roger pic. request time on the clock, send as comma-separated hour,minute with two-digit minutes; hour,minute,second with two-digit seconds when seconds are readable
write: 6,02
